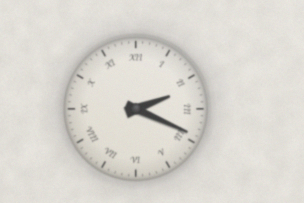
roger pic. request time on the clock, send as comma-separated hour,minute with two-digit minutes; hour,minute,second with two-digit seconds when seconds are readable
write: 2,19
